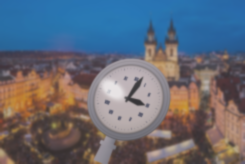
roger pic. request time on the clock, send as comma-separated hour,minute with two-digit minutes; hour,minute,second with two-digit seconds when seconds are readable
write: 3,02
